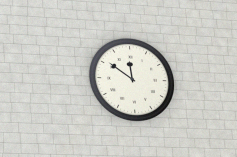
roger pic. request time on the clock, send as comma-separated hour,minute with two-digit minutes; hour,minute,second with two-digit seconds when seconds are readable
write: 11,51
